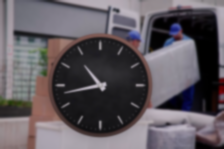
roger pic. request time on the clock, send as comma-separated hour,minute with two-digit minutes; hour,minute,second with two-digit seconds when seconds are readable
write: 10,43
